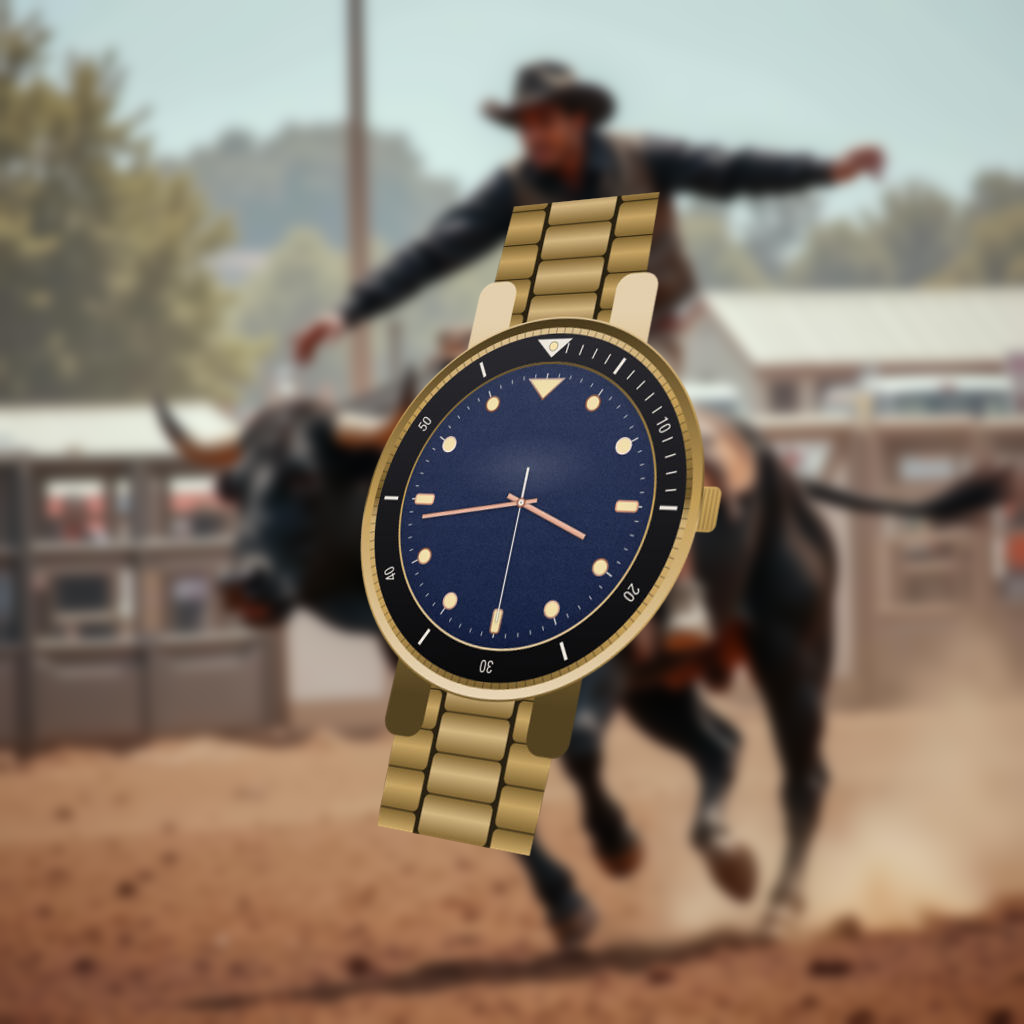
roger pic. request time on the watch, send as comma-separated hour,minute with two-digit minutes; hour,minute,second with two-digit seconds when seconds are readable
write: 3,43,30
